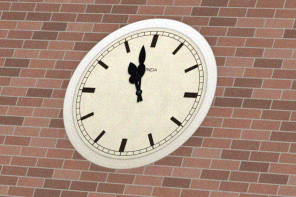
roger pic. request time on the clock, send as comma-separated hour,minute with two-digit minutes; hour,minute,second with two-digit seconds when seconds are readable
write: 10,58
